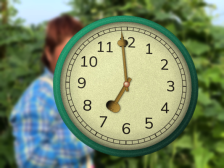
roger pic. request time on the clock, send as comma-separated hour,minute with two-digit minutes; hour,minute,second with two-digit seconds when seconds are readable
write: 6,59
